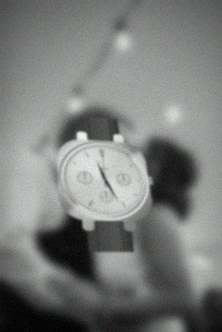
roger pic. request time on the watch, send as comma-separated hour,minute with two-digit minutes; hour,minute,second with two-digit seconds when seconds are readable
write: 11,26
